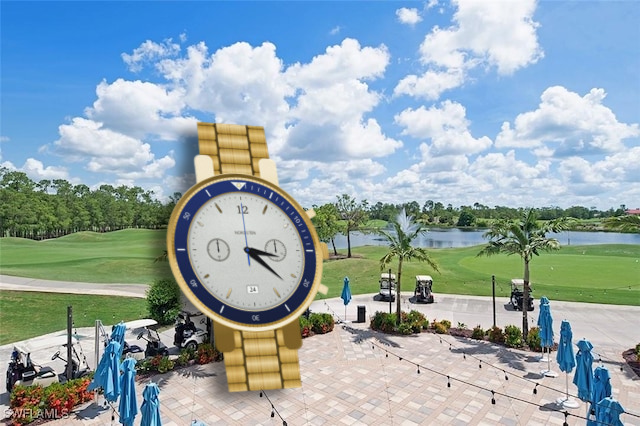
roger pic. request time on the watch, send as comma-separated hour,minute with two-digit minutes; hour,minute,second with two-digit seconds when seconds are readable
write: 3,22
